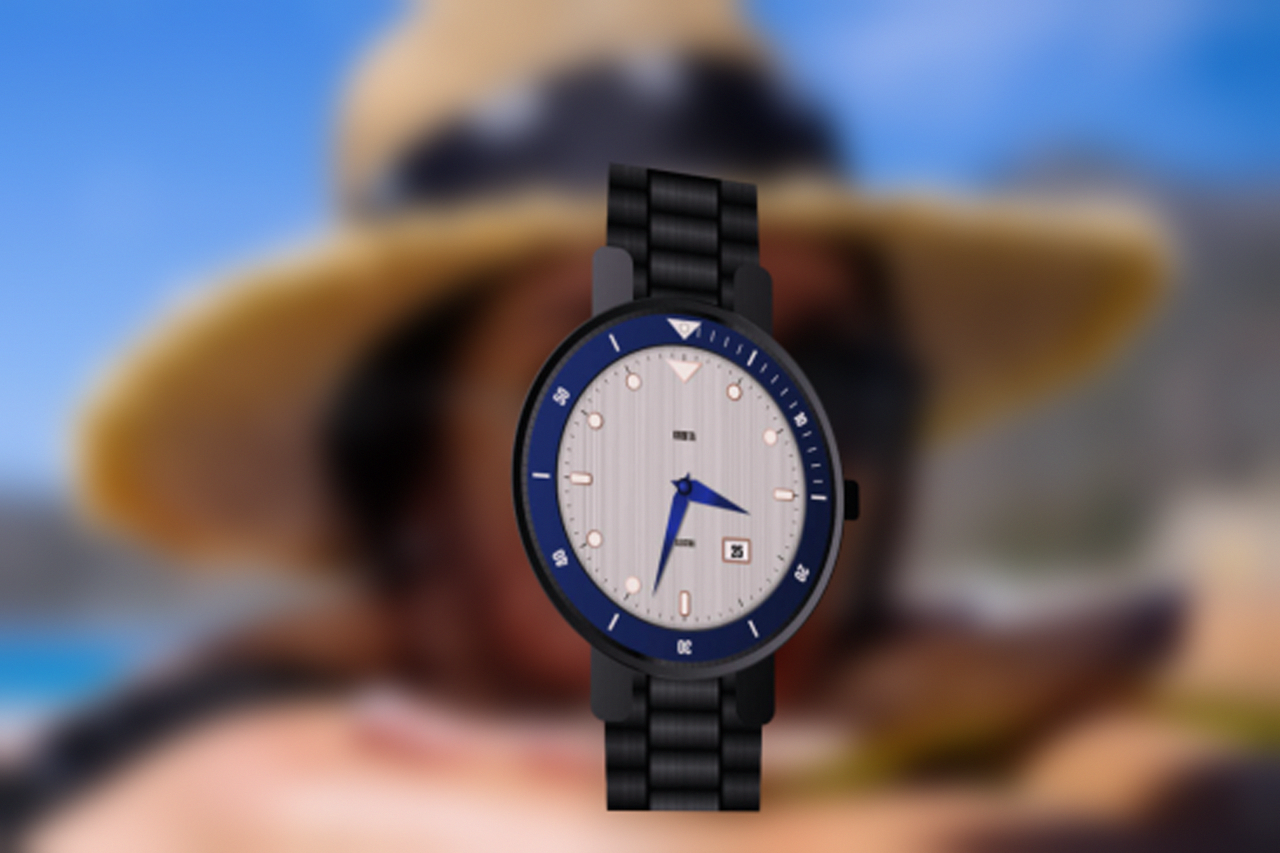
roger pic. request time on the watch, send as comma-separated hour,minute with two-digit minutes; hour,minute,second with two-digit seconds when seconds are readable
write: 3,33
